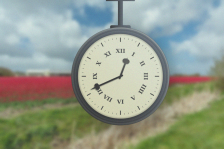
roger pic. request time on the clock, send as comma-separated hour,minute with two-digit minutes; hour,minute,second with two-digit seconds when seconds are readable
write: 12,41
